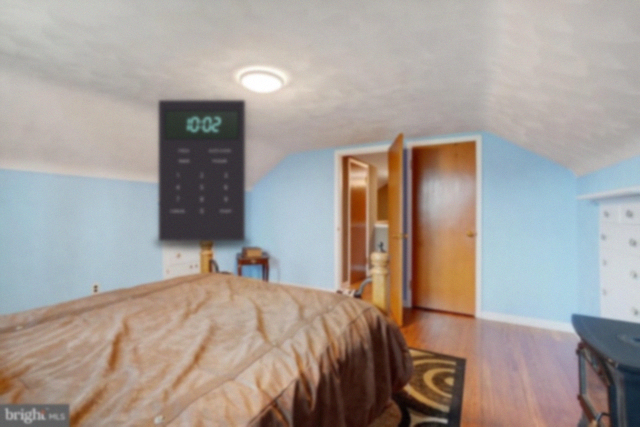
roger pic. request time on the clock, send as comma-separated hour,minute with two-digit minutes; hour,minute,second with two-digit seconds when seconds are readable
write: 10,02
